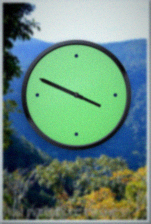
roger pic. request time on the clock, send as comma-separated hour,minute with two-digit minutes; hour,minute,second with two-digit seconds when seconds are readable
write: 3,49
